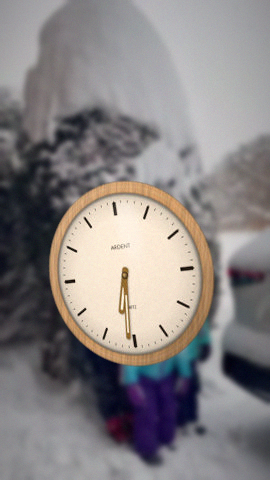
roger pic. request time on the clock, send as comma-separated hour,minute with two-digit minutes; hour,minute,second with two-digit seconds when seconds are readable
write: 6,31
